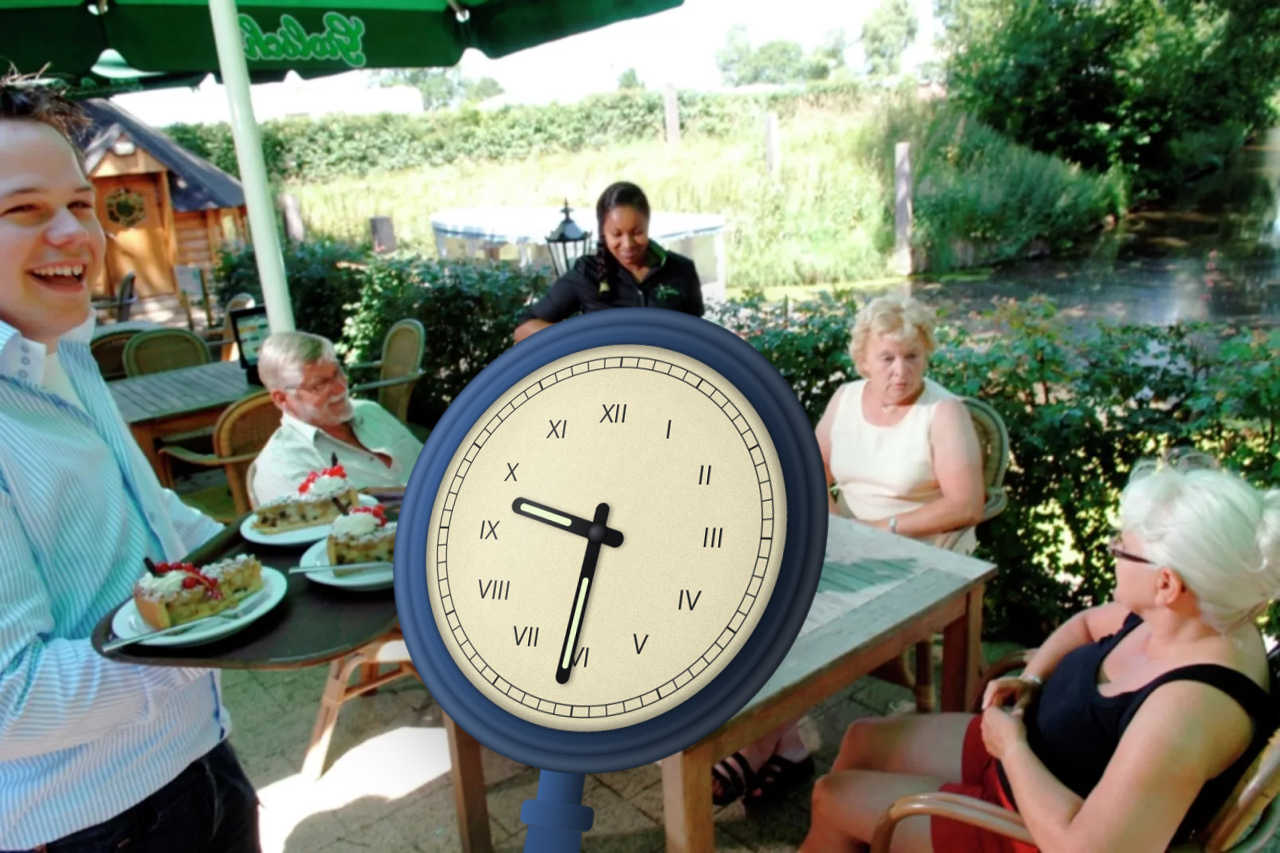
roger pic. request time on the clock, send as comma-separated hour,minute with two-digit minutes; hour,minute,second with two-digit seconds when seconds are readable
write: 9,31
